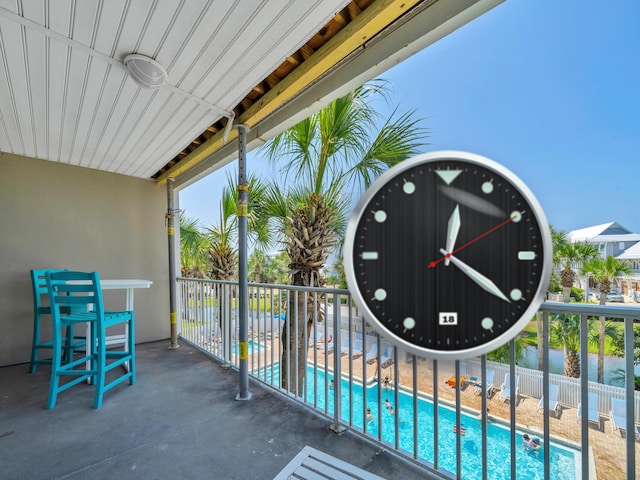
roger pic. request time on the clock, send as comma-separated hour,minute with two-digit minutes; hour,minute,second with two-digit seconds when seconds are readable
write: 12,21,10
